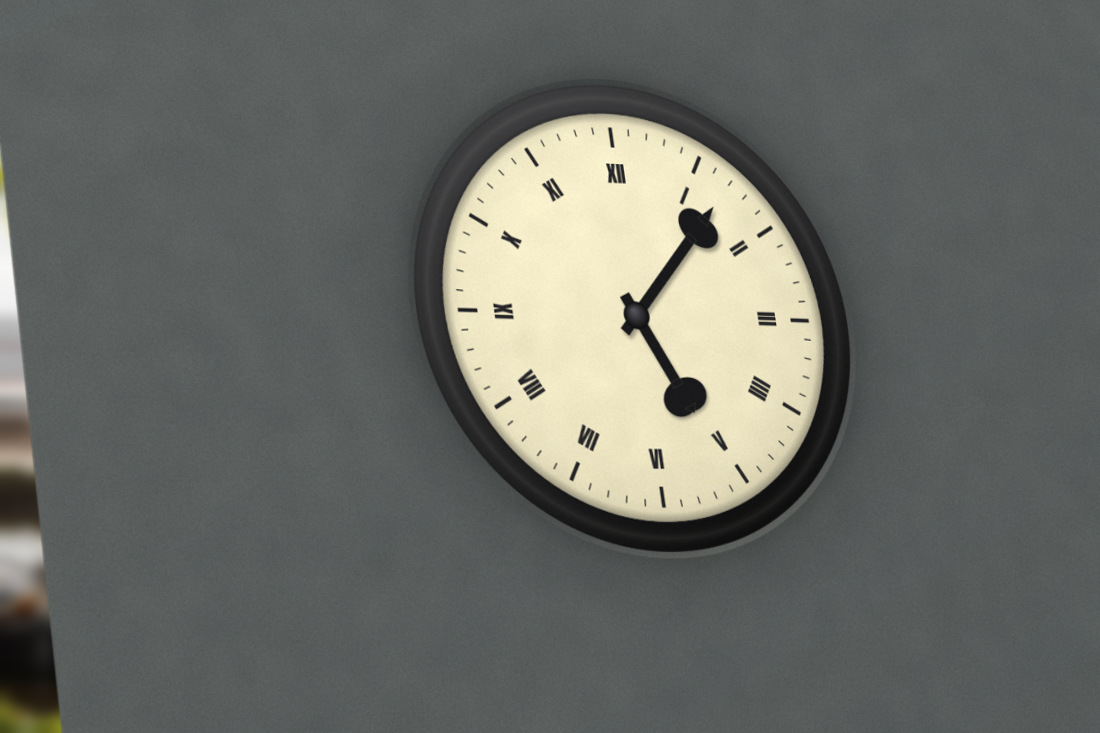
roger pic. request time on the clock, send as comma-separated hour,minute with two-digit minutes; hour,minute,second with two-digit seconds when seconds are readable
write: 5,07
